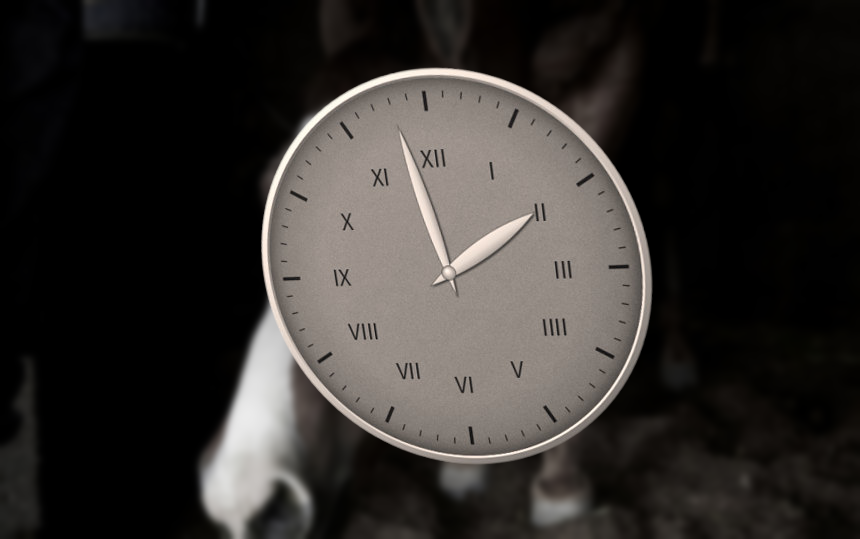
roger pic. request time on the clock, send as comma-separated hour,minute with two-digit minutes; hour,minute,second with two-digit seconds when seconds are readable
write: 1,58
